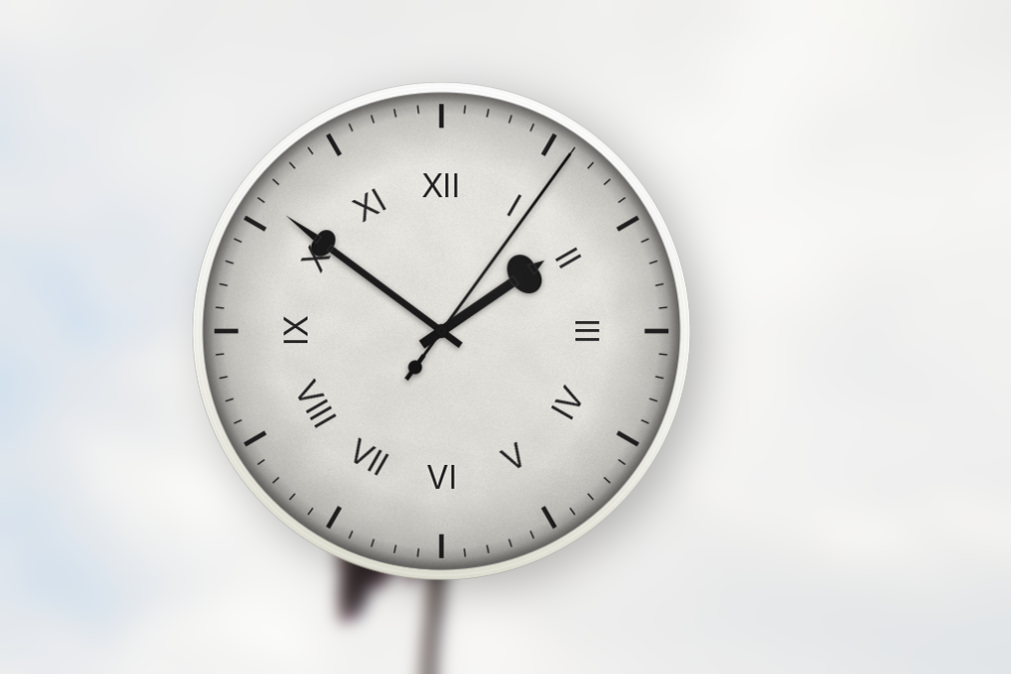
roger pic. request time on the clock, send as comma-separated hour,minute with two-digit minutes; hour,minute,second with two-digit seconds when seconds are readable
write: 1,51,06
